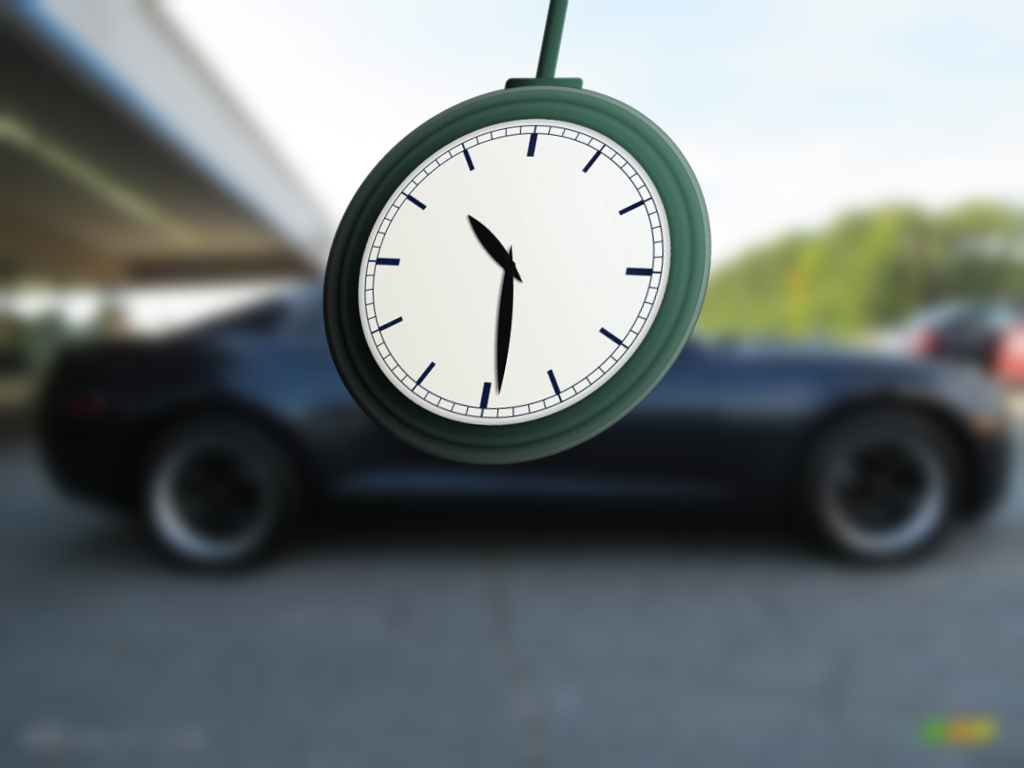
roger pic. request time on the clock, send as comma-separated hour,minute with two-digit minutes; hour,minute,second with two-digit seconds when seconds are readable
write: 10,29
